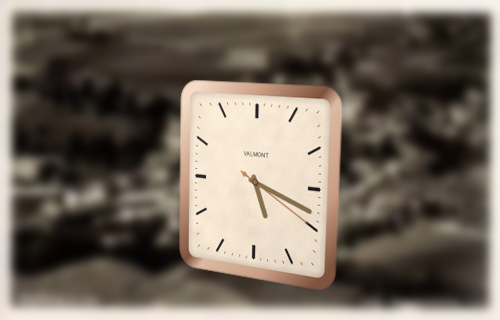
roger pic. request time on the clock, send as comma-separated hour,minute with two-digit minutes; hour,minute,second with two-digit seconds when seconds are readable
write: 5,18,20
